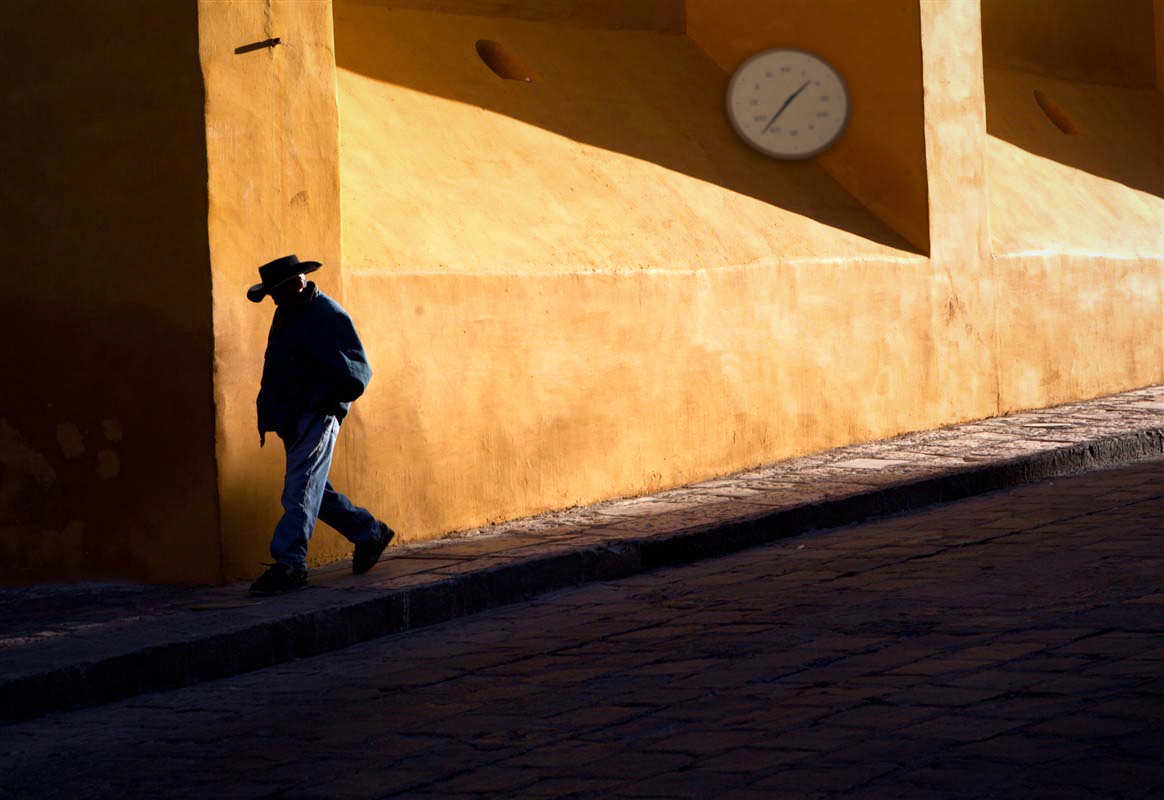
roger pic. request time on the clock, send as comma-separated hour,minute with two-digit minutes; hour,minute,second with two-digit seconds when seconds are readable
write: 1,37
